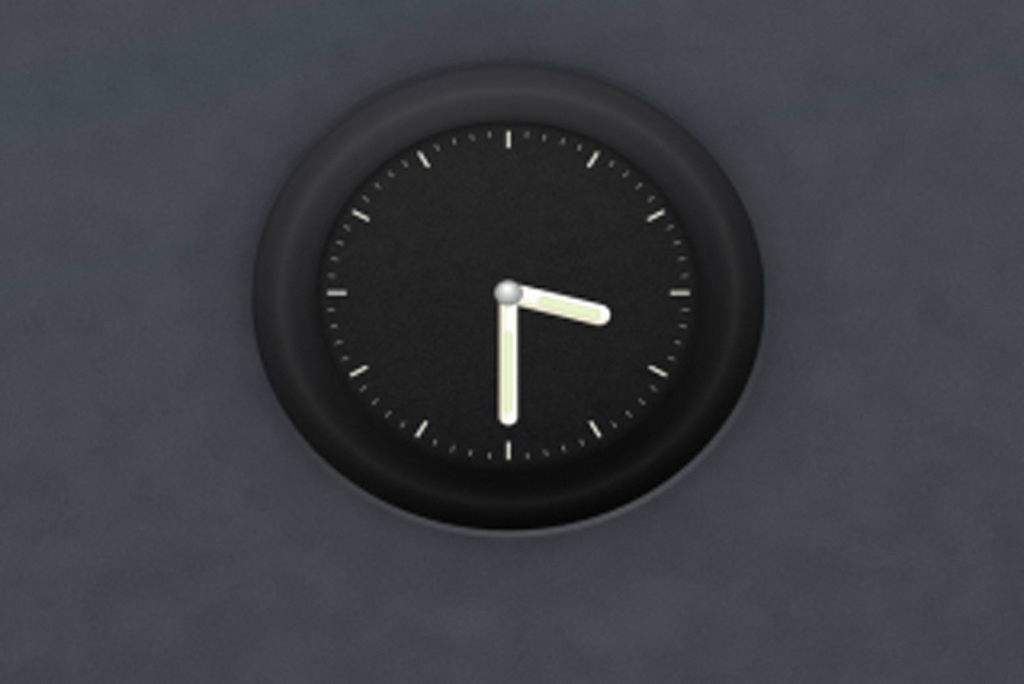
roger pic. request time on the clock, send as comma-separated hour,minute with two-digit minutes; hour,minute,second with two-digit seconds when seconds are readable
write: 3,30
